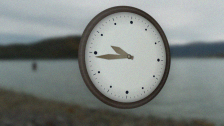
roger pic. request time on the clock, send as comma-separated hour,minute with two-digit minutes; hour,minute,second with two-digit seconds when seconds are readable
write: 9,44
